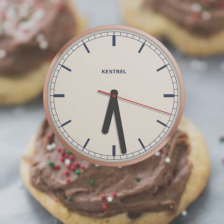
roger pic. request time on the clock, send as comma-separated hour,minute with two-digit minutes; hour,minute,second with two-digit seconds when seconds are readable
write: 6,28,18
